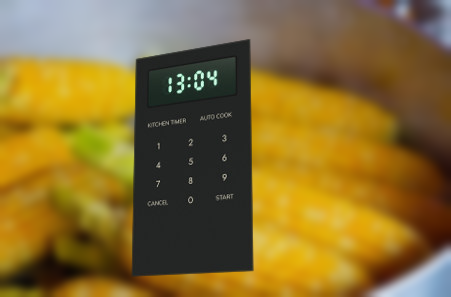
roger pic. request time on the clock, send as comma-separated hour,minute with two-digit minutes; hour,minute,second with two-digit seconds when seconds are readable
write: 13,04
